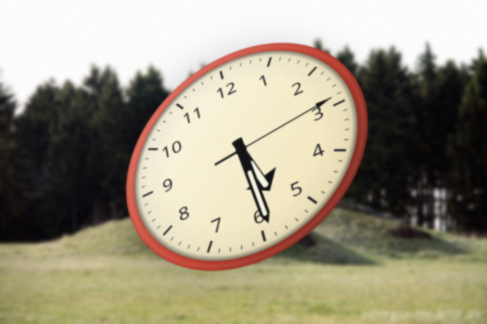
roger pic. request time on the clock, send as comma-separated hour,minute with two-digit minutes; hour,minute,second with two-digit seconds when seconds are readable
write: 5,29,14
